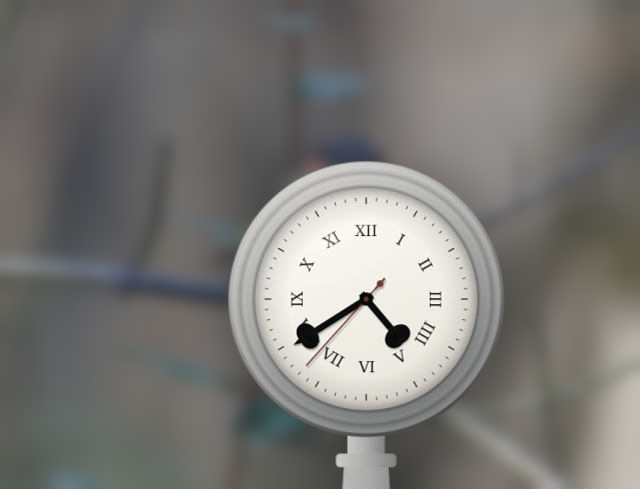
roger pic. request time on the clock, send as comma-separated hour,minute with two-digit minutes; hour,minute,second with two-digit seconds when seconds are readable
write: 4,39,37
